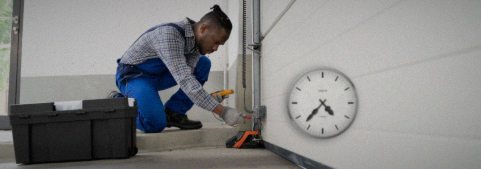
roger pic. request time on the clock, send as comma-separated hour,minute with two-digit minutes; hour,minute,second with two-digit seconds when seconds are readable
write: 4,37
